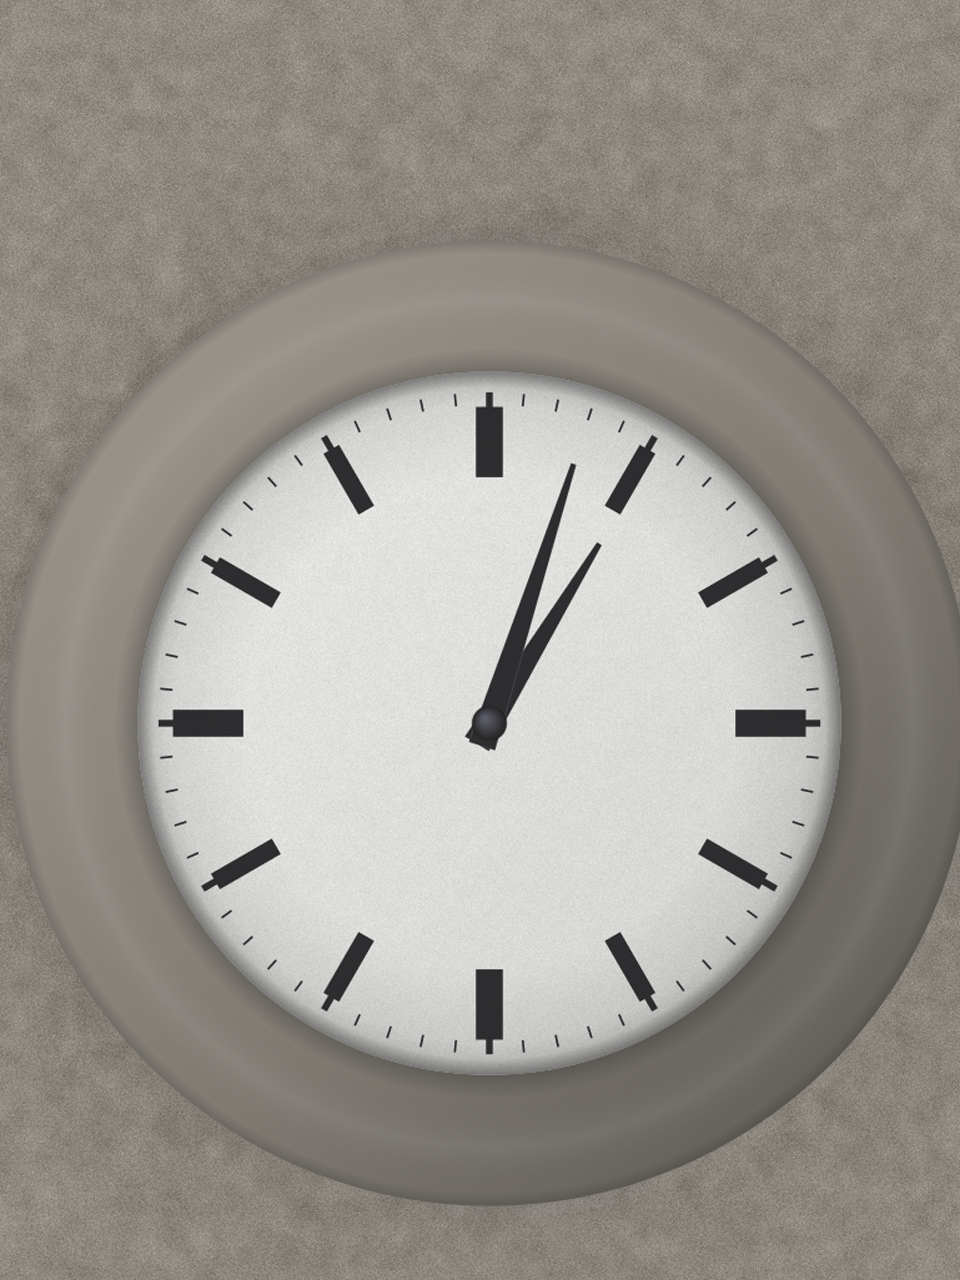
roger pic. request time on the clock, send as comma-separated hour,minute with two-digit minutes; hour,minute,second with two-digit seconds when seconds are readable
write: 1,03
